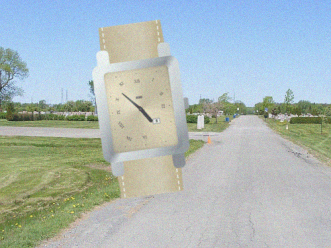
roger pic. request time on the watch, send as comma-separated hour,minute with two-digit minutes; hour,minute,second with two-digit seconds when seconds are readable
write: 4,53
